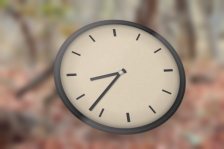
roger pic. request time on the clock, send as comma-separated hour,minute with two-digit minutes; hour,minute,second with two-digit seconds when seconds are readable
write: 8,37
